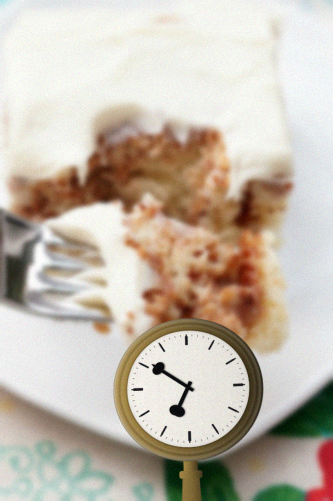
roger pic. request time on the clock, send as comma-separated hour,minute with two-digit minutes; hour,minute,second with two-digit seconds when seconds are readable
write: 6,51
